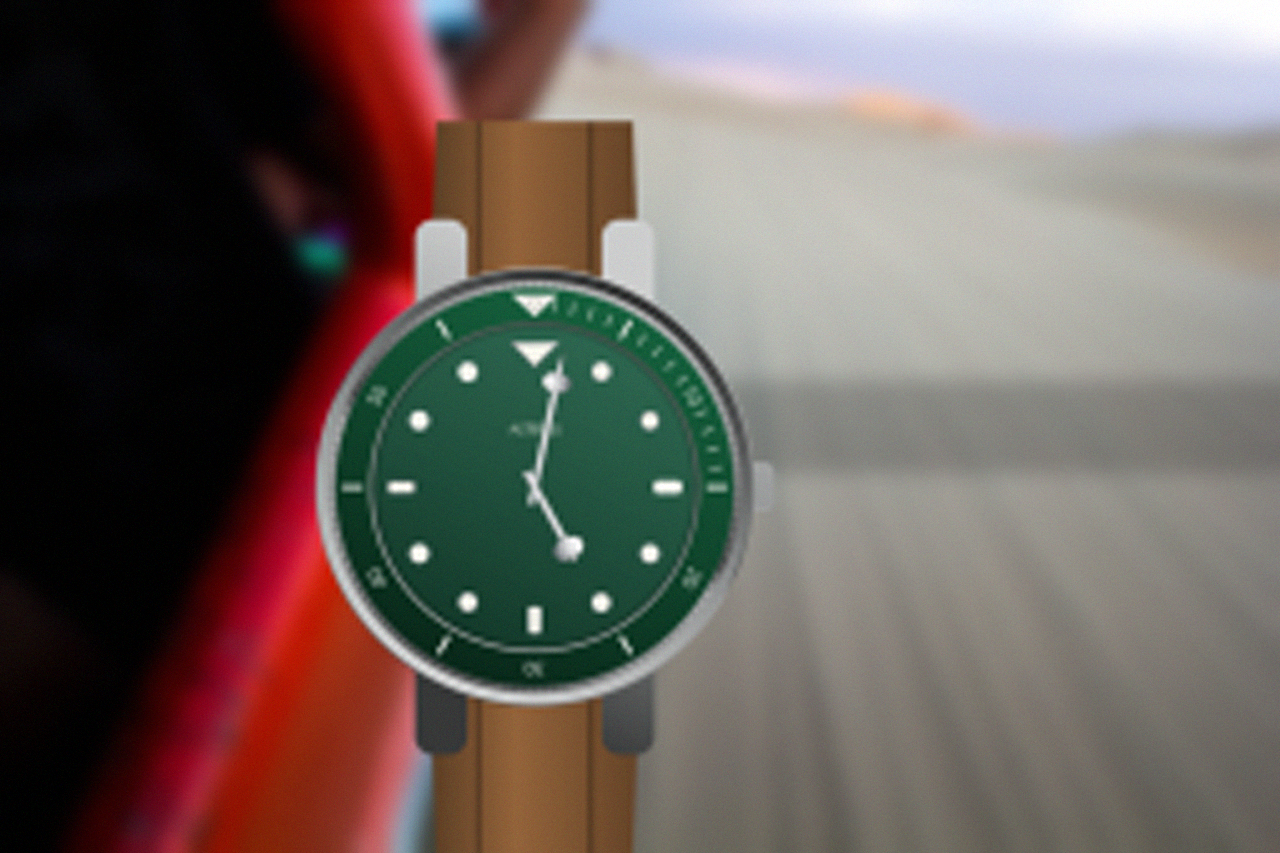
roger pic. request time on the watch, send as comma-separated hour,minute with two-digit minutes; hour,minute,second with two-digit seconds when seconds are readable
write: 5,02
